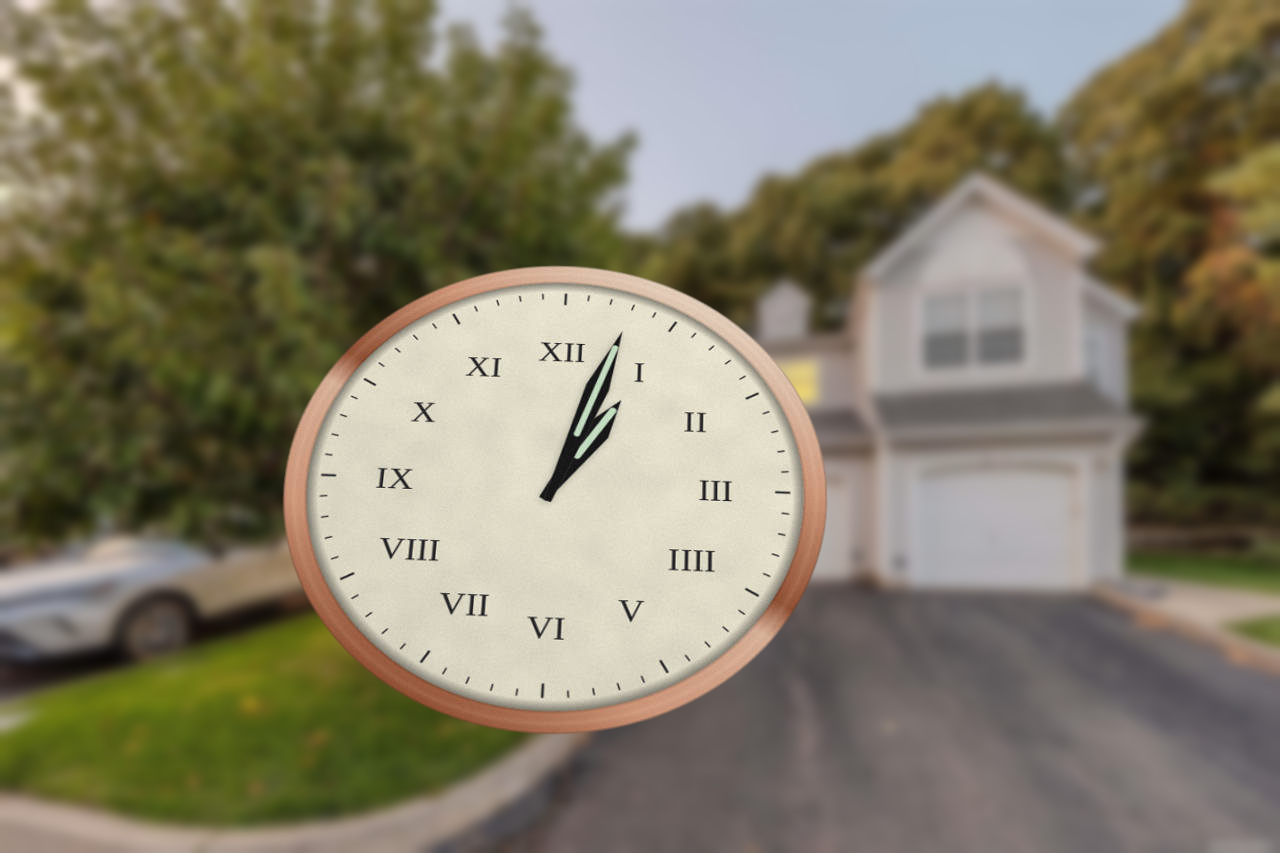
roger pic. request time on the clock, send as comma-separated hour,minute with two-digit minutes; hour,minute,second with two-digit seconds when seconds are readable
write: 1,03
